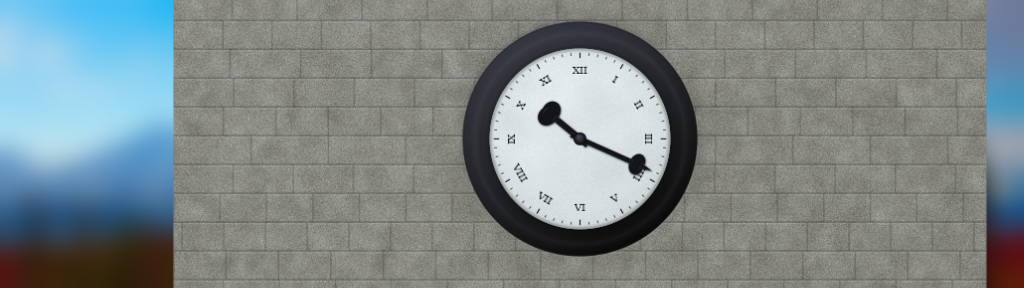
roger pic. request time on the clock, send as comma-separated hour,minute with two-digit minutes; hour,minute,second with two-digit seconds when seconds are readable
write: 10,19
